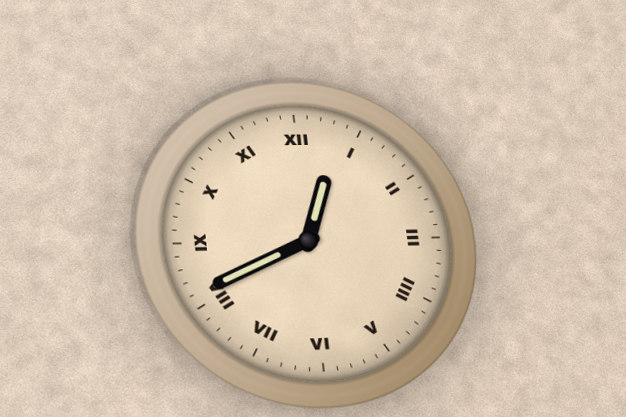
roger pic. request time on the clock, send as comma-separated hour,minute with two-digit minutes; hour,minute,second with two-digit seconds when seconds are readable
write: 12,41
